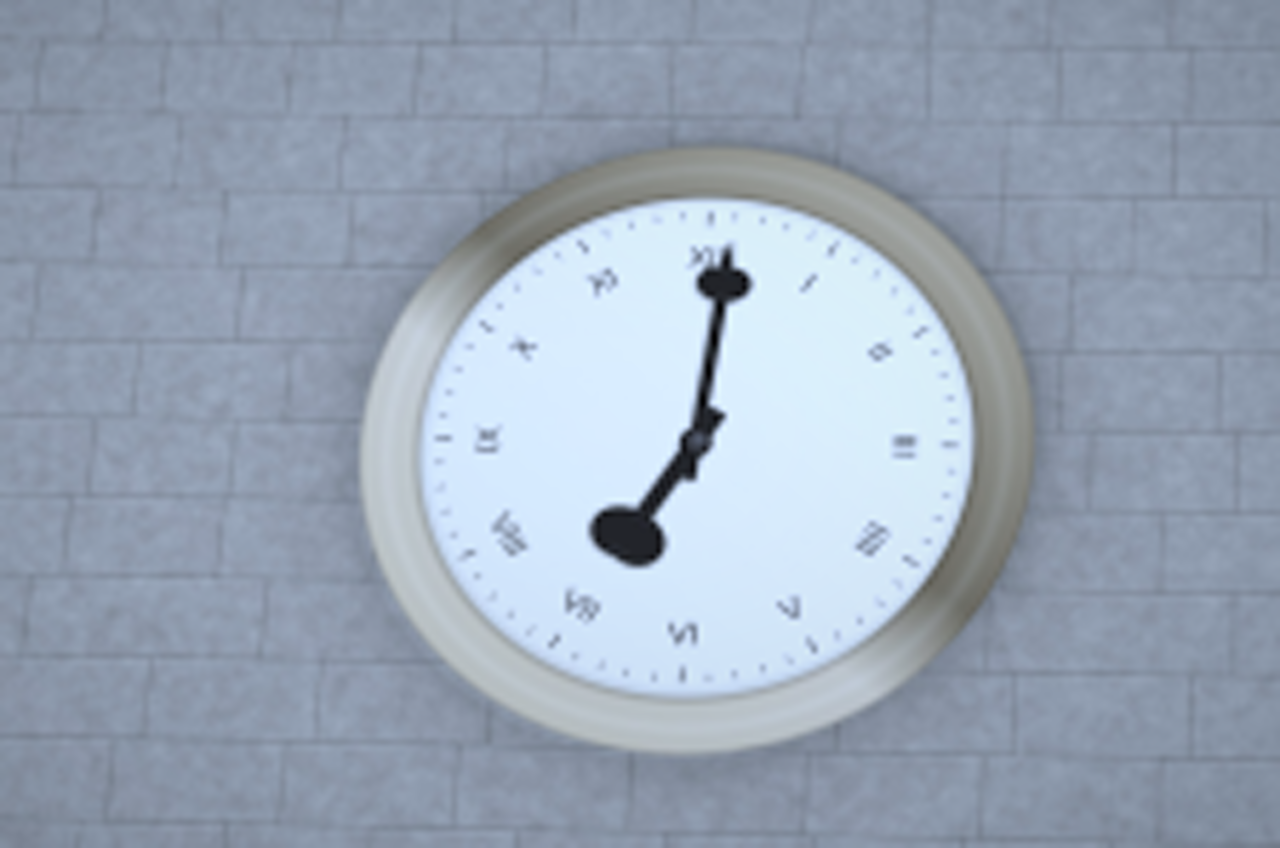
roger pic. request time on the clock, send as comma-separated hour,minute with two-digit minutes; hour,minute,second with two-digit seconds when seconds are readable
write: 7,01
